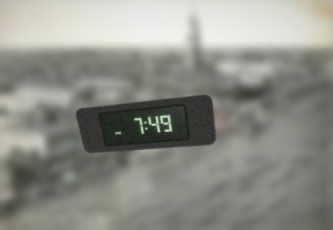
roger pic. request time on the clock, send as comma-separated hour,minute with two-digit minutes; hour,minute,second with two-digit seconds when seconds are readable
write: 7,49
